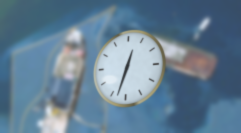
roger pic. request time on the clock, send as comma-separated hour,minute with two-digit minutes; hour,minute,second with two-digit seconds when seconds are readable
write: 12,33
